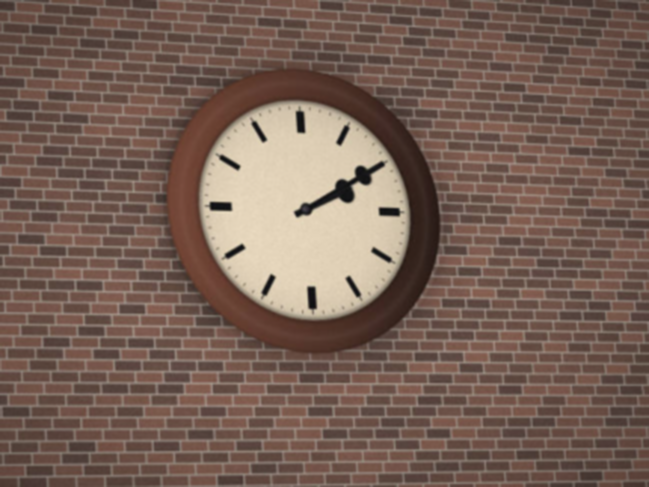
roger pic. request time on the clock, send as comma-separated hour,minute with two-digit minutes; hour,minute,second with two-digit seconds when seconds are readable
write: 2,10
